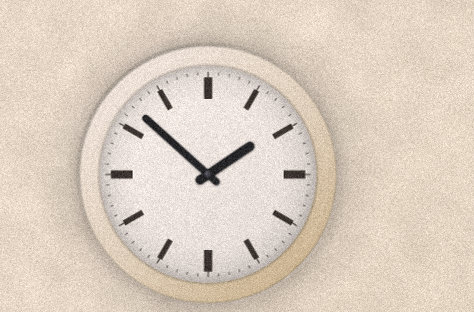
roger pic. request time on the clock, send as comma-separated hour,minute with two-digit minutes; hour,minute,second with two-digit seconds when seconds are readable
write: 1,52
